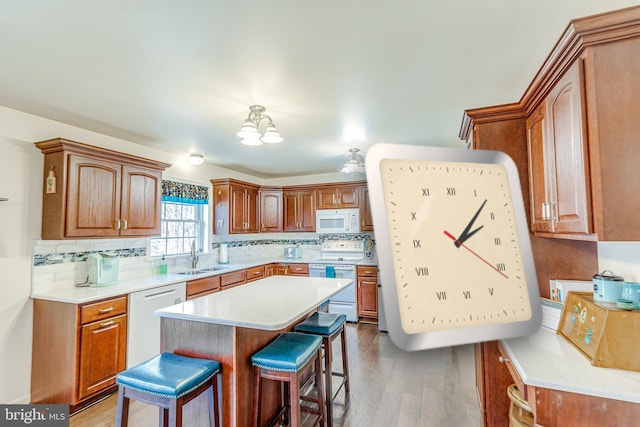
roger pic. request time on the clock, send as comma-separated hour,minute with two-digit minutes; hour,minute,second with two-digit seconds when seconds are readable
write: 2,07,21
